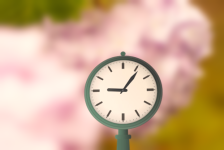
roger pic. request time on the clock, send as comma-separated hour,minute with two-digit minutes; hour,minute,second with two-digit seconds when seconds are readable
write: 9,06
